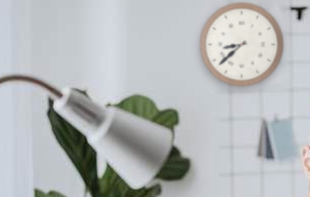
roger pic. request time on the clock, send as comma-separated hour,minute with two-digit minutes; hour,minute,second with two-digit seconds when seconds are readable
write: 8,38
